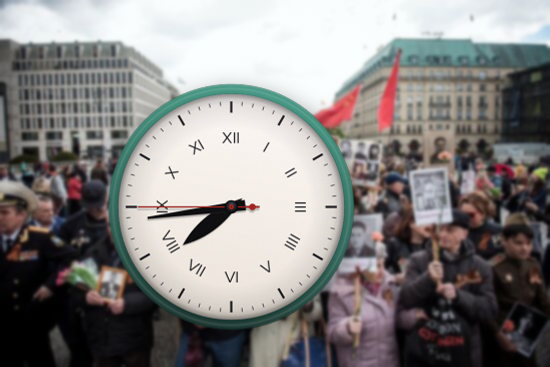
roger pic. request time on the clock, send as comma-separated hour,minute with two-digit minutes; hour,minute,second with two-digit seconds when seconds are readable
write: 7,43,45
